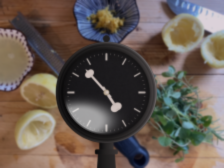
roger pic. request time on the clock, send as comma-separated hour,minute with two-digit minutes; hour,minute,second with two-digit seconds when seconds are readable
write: 4,53
